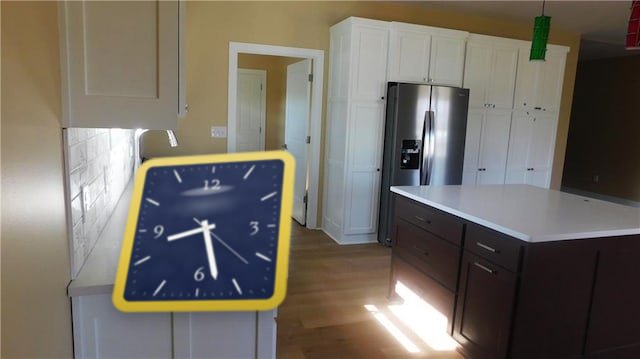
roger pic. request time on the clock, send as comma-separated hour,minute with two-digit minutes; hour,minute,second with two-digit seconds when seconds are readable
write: 8,27,22
